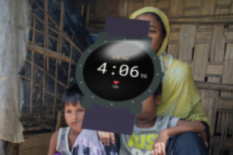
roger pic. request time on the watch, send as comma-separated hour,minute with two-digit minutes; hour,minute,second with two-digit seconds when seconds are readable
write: 4,06
